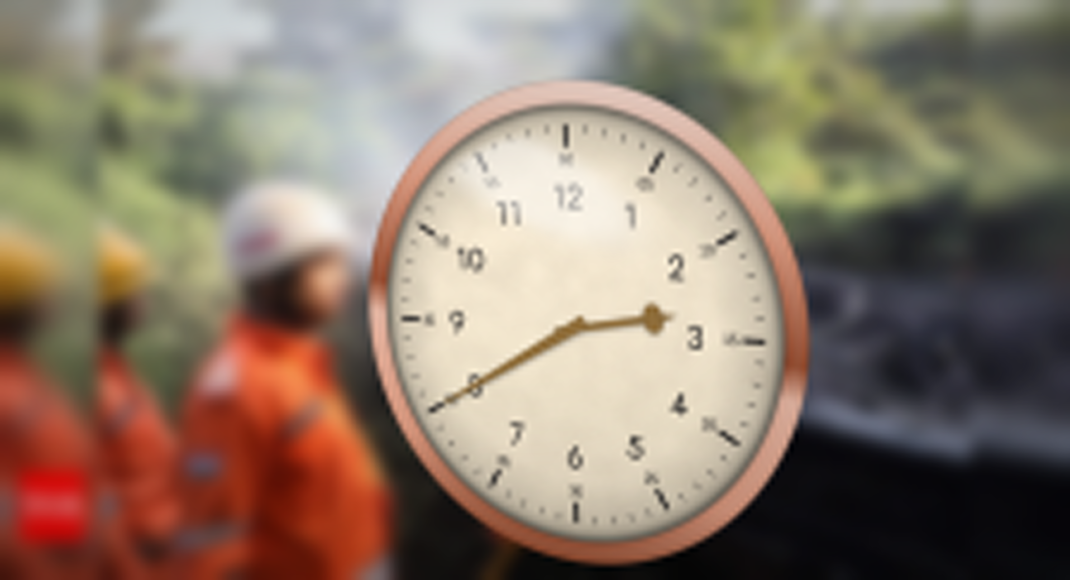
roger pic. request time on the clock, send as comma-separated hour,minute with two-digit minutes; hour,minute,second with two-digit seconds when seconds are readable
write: 2,40
